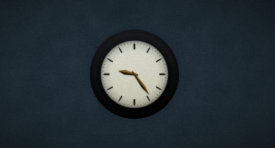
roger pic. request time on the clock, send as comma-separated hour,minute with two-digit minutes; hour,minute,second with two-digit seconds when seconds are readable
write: 9,24
